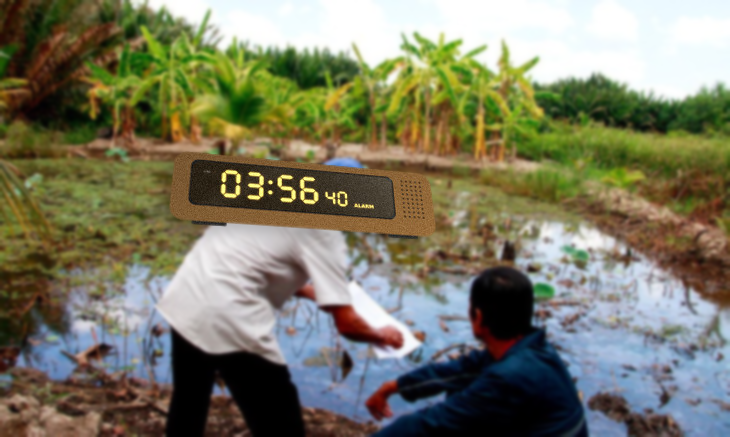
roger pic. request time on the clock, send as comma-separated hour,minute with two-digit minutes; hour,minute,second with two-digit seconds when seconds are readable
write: 3,56,40
